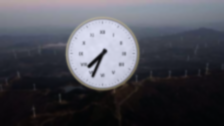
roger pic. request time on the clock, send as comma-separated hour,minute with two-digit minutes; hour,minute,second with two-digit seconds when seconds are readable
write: 7,34
